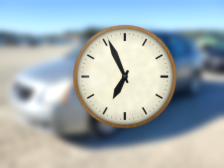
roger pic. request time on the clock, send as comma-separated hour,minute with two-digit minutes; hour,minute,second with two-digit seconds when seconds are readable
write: 6,56
